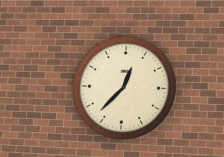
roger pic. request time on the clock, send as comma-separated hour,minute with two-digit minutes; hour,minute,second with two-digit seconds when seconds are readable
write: 12,37
